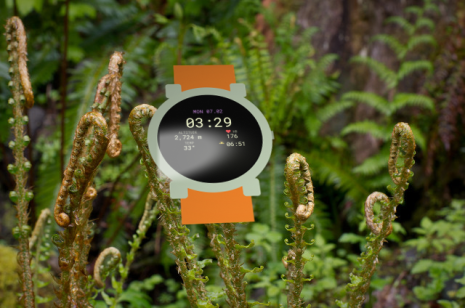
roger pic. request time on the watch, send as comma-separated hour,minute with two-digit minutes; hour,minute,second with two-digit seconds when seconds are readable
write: 3,29
